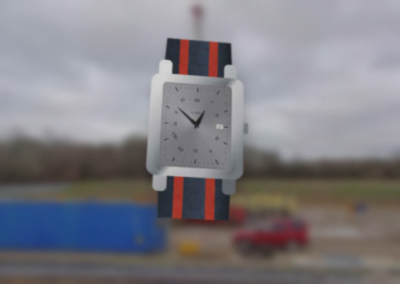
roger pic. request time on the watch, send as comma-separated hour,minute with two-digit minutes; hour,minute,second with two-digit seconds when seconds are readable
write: 12,52
